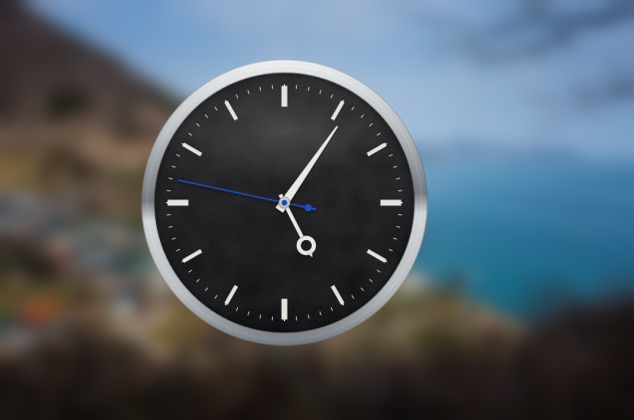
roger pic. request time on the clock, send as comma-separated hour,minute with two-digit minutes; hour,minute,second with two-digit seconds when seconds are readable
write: 5,05,47
